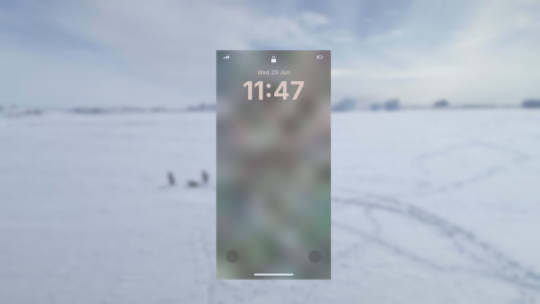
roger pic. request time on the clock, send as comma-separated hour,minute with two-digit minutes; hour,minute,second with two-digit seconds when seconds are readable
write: 11,47
